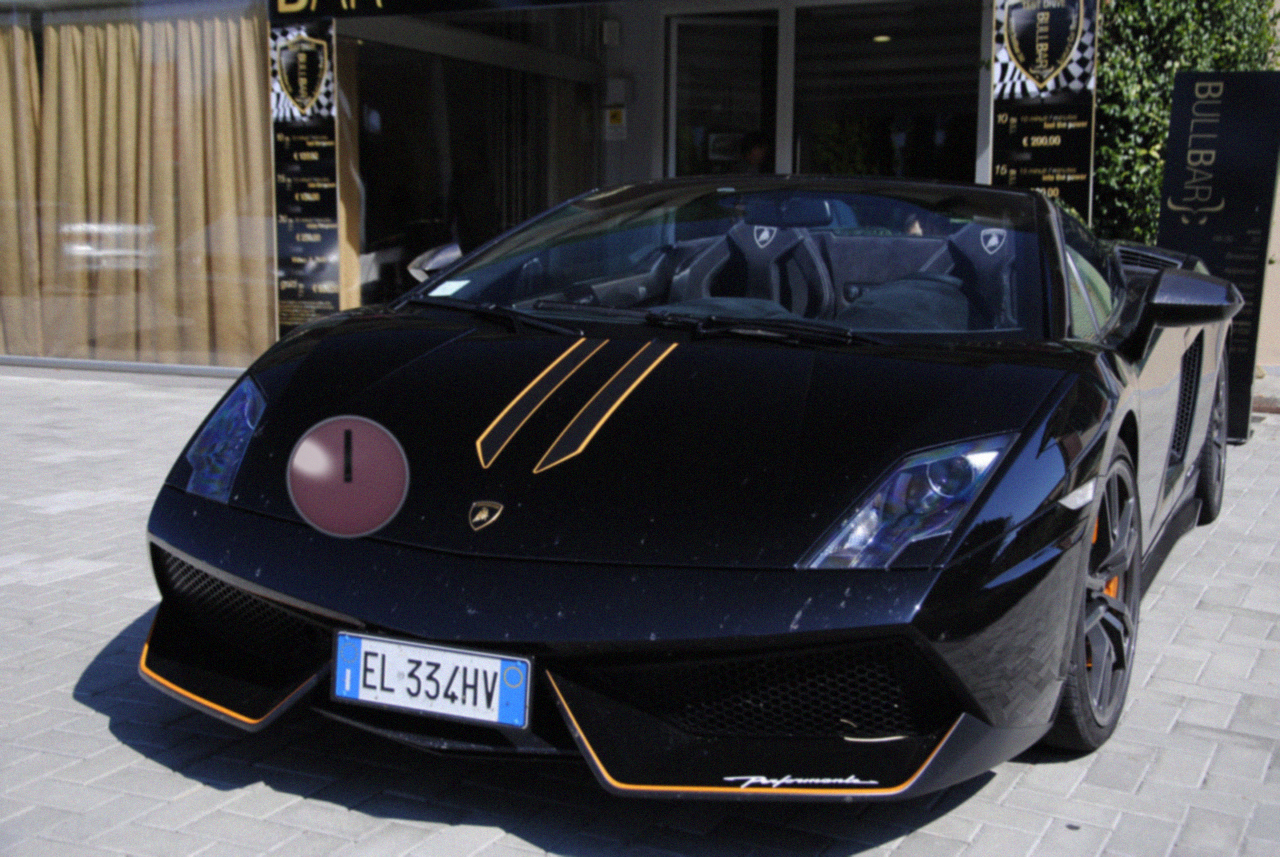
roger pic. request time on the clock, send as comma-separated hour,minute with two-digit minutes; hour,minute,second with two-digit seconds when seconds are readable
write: 12,00
